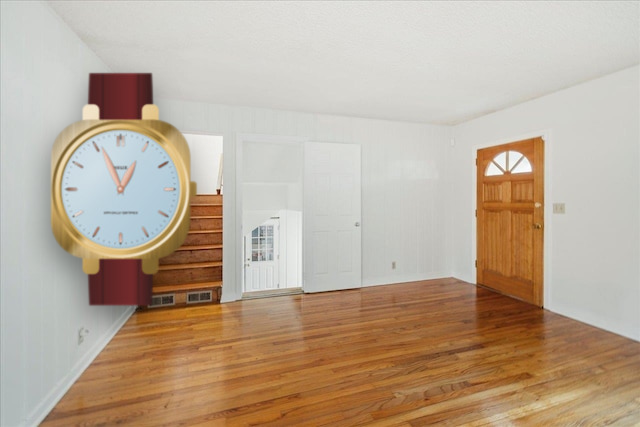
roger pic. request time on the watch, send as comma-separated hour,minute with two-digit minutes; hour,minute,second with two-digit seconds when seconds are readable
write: 12,56
